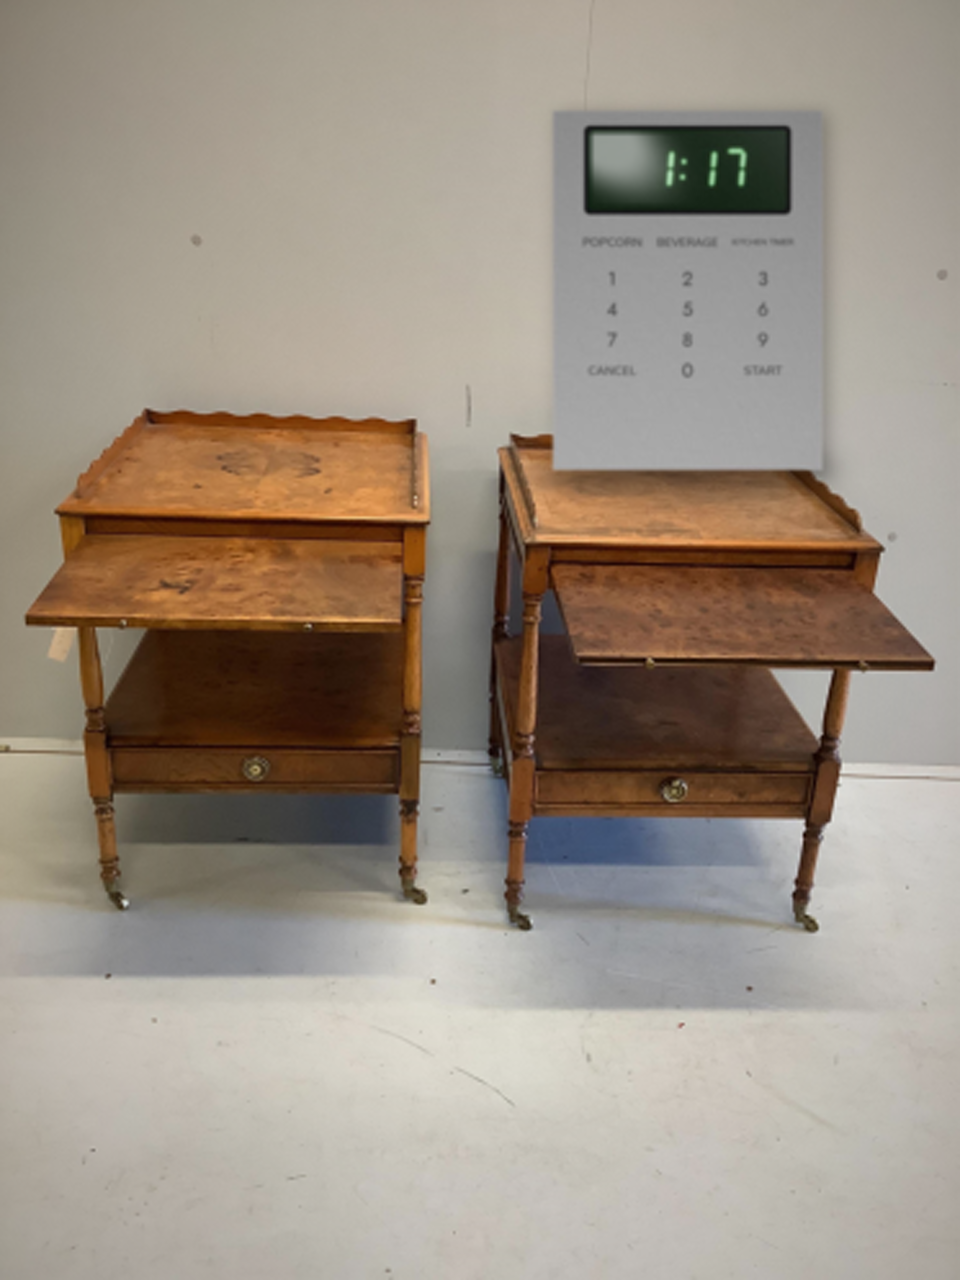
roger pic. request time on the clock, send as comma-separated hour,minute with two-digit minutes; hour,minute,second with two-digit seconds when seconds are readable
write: 1,17
